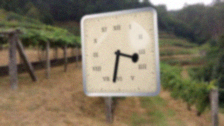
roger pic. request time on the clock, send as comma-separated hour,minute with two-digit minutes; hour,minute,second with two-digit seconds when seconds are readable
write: 3,32
